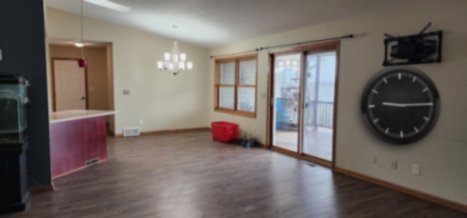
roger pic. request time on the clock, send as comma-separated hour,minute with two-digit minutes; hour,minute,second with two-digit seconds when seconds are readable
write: 9,15
